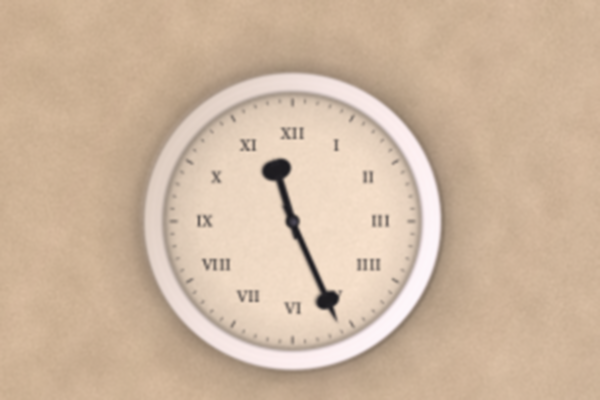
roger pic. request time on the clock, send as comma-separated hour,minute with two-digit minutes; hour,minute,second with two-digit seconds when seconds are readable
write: 11,26
